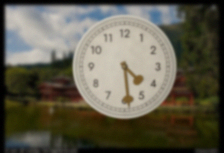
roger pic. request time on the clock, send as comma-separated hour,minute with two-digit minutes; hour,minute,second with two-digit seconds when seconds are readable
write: 4,29
